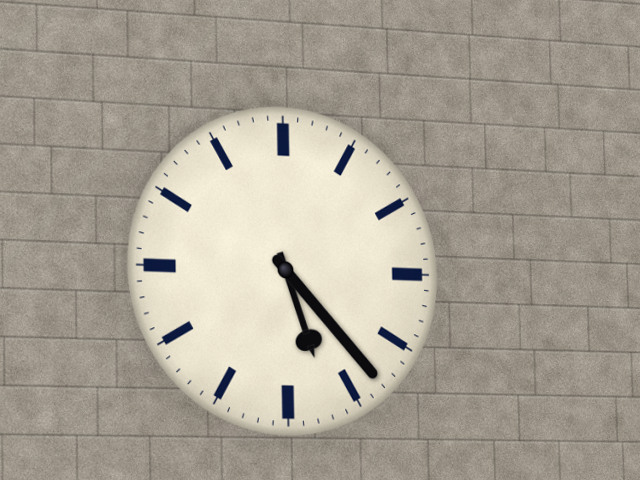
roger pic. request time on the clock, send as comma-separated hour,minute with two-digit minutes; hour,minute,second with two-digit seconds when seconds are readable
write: 5,23
